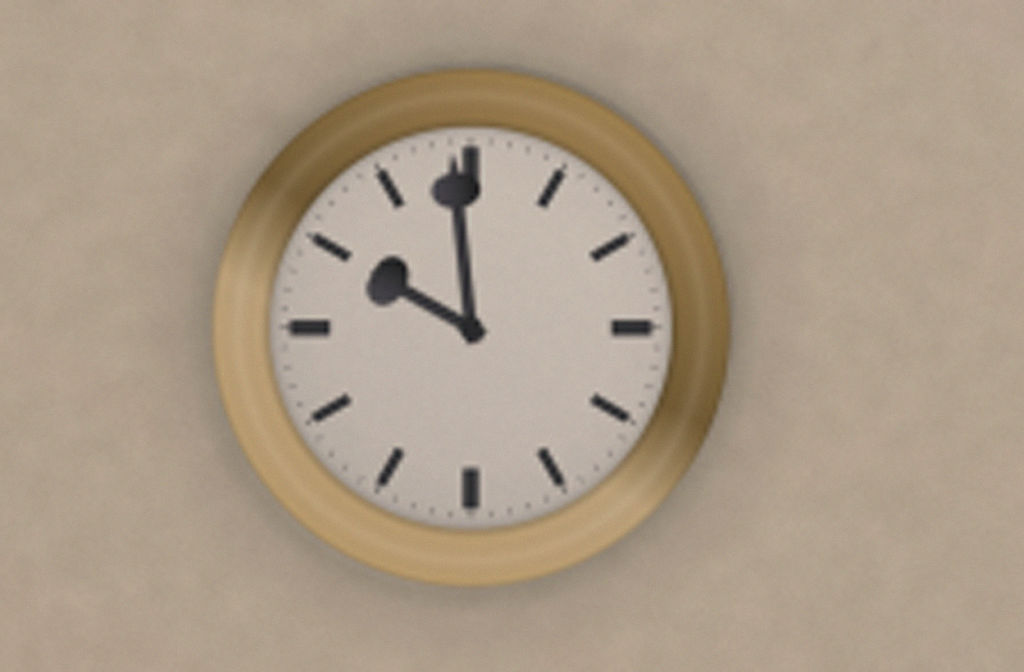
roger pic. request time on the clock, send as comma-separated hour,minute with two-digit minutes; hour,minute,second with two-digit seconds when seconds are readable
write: 9,59
